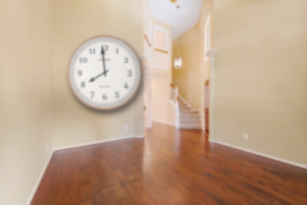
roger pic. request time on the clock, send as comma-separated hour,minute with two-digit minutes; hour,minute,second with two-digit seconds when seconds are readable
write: 7,59
